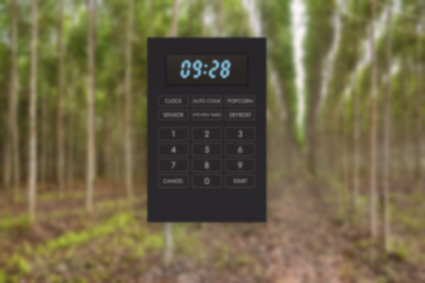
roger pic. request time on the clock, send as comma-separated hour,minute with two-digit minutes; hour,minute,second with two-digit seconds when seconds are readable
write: 9,28
